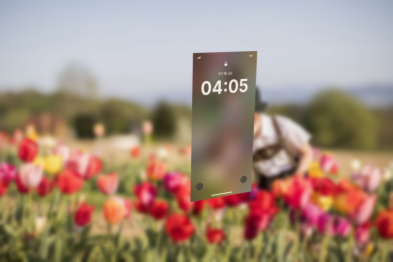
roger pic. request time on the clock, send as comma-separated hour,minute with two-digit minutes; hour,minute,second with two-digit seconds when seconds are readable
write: 4,05
